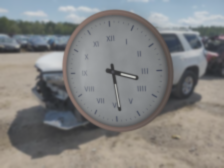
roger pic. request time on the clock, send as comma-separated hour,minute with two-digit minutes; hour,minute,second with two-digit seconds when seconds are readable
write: 3,29
